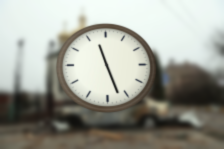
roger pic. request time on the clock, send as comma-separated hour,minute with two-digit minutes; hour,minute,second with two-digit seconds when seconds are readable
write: 11,27
